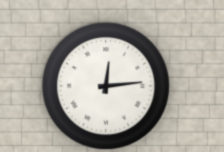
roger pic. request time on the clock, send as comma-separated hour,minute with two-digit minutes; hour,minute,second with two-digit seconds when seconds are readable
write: 12,14
